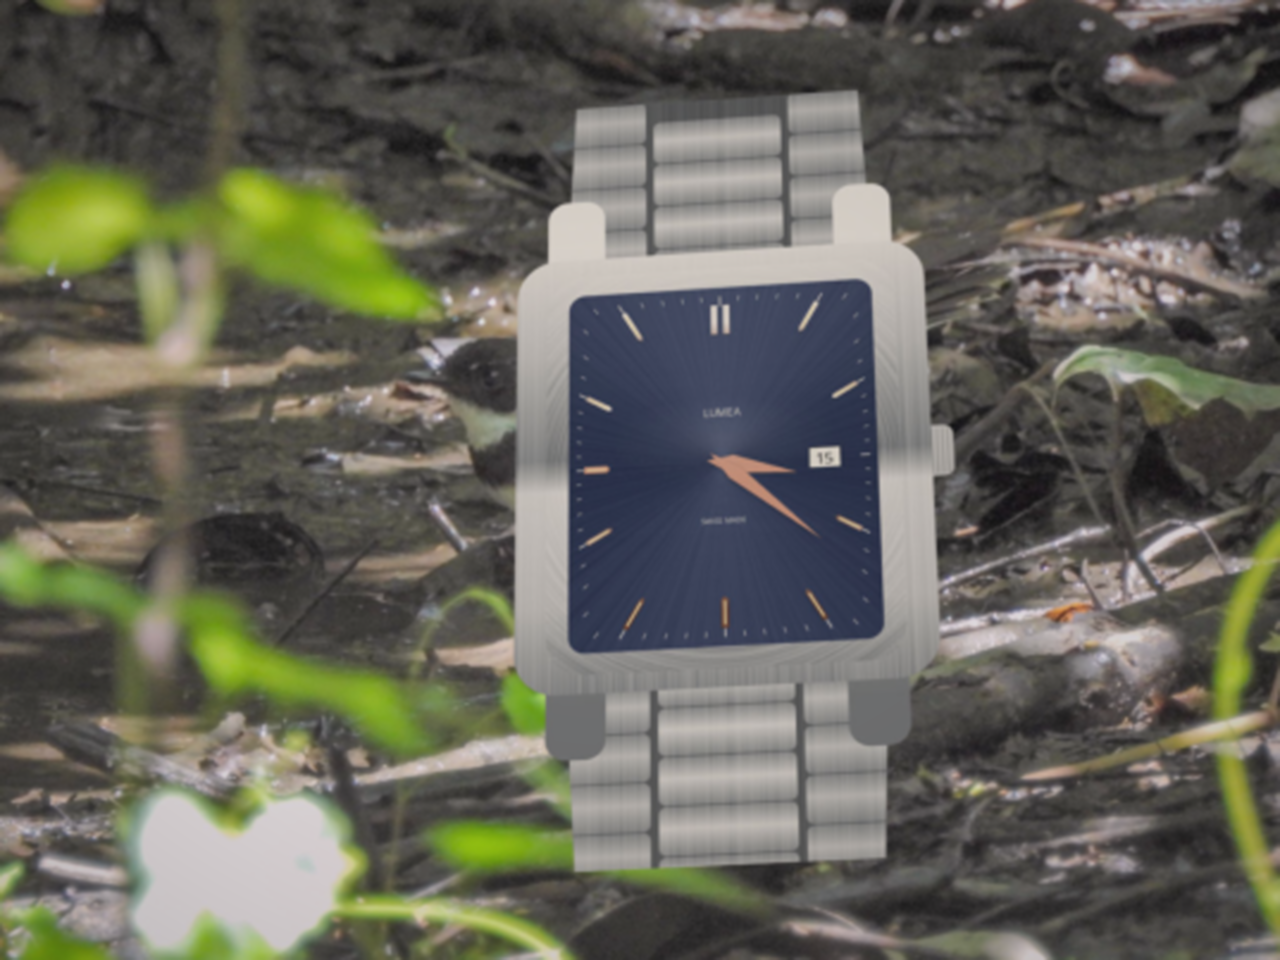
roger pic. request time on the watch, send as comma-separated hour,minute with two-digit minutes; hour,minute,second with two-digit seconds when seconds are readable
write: 3,22
